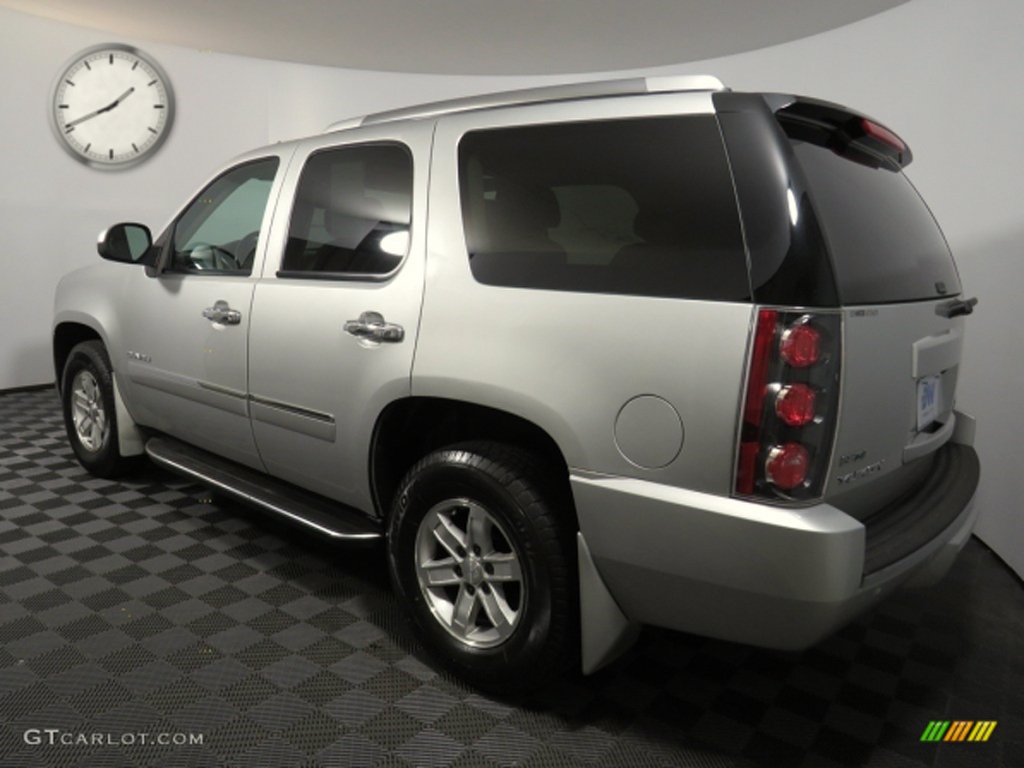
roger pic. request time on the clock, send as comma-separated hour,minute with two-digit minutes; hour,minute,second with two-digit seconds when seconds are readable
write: 1,41
